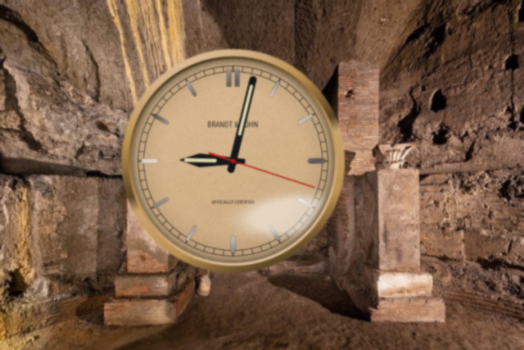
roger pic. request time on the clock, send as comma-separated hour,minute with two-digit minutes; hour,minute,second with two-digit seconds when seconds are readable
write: 9,02,18
